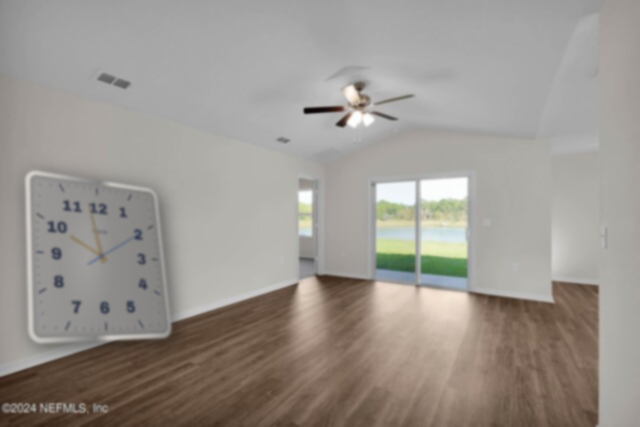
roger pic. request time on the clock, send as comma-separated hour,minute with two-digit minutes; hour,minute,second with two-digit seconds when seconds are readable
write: 9,58,10
